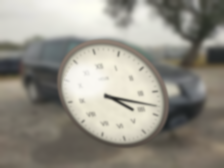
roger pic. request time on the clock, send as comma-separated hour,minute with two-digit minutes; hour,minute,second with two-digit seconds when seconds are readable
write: 4,18
